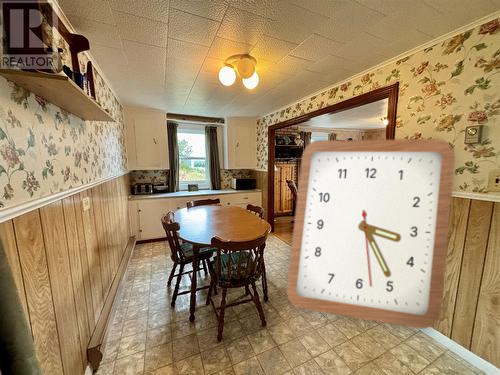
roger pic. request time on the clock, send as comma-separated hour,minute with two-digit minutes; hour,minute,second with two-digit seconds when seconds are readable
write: 3,24,28
